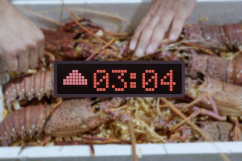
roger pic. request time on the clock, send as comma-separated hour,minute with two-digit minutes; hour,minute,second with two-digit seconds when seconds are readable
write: 3,04
